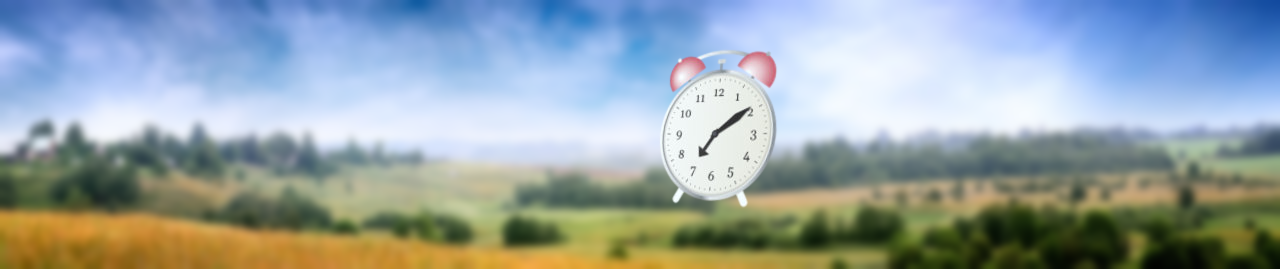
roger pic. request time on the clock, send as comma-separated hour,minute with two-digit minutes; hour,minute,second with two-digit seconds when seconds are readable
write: 7,09
